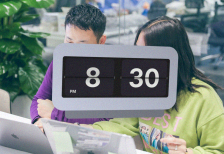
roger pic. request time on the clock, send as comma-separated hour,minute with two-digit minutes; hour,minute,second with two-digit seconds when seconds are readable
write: 8,30
